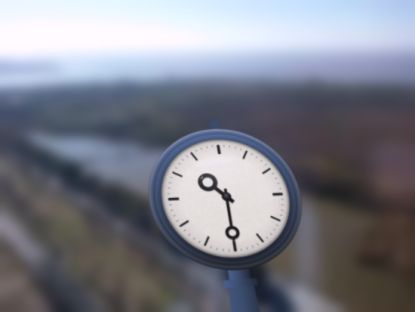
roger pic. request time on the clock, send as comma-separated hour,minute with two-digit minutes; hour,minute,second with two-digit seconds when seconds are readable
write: 10,30
